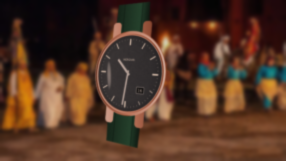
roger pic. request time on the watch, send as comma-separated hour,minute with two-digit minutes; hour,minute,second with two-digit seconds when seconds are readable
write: 10,31
